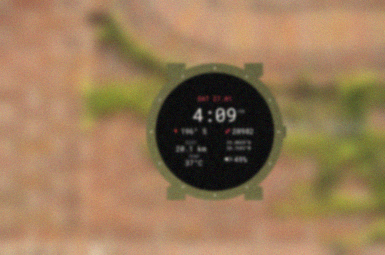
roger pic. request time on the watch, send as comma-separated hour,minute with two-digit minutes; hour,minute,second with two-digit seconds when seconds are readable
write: 4,09
